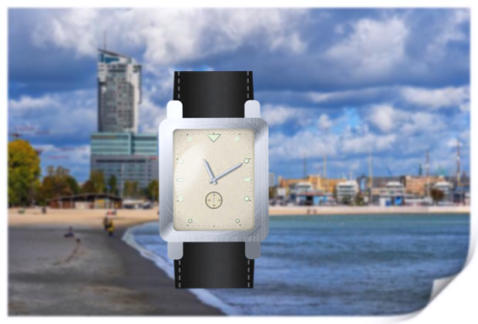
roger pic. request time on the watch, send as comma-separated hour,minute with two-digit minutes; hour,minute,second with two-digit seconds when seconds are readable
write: 11,10
